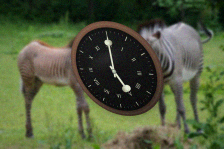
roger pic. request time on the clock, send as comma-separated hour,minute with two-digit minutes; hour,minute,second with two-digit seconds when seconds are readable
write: 5,00
